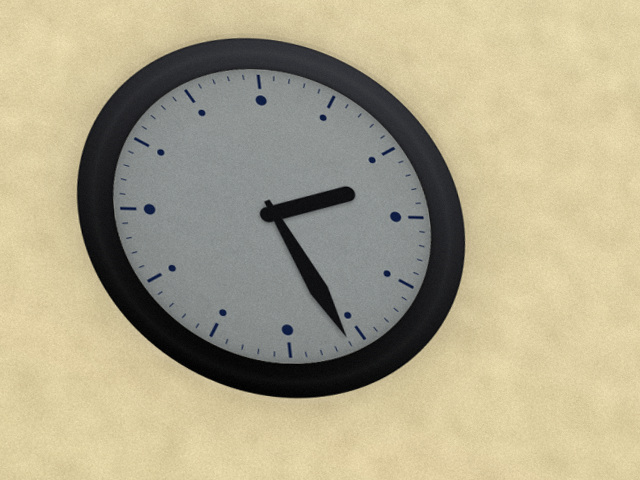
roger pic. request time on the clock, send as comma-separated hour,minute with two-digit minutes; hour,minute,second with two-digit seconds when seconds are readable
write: 2,26
